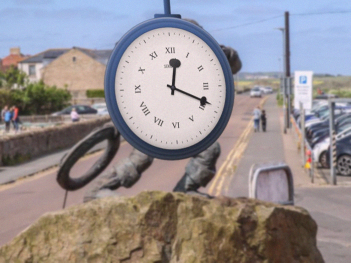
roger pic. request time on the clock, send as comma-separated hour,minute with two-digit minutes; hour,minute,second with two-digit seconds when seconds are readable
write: 12,19
